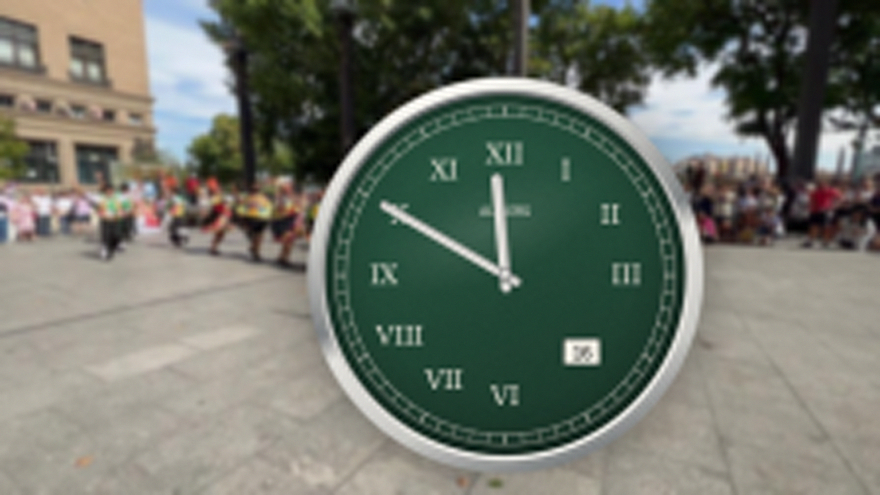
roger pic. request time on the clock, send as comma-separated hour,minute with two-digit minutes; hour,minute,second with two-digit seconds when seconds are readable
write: 11,50
